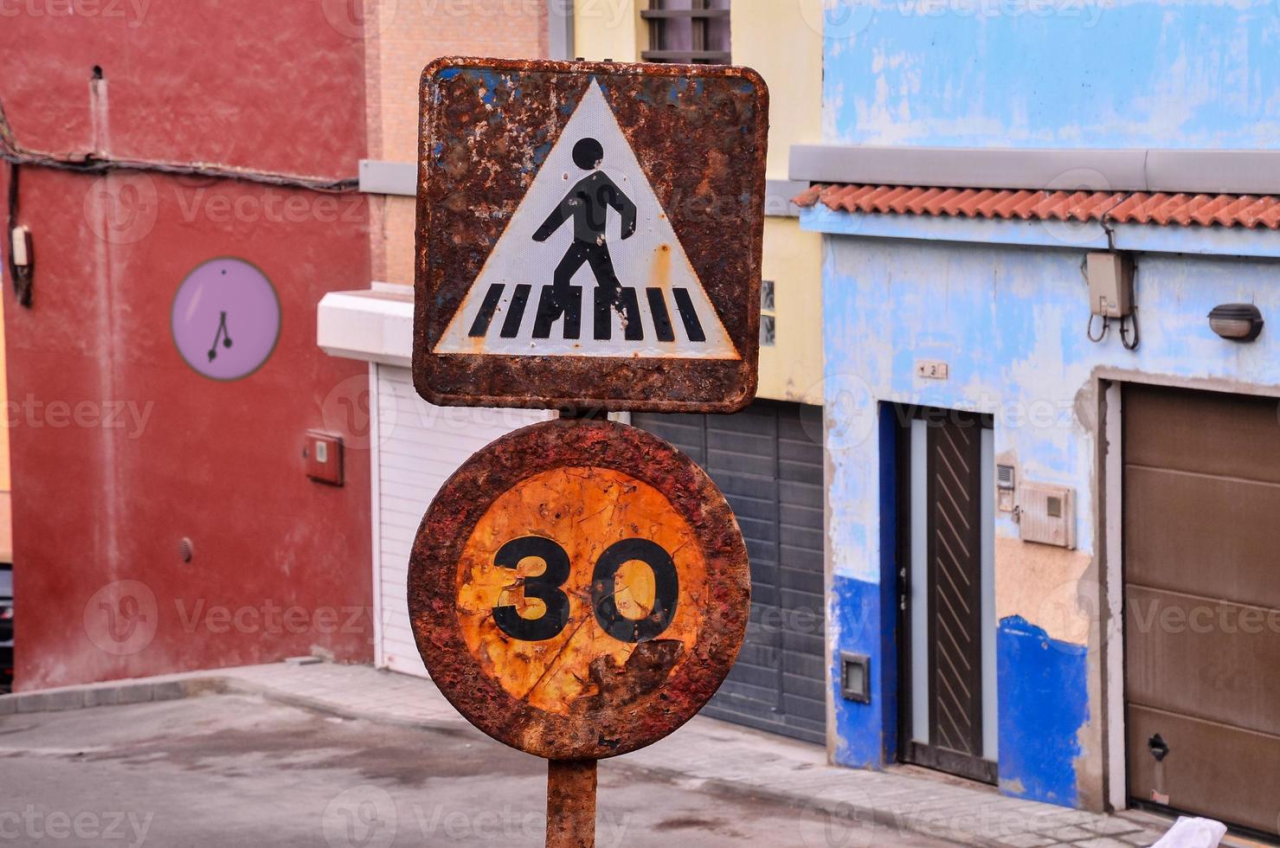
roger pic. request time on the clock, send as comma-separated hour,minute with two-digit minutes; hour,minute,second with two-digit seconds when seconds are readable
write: 5,33
